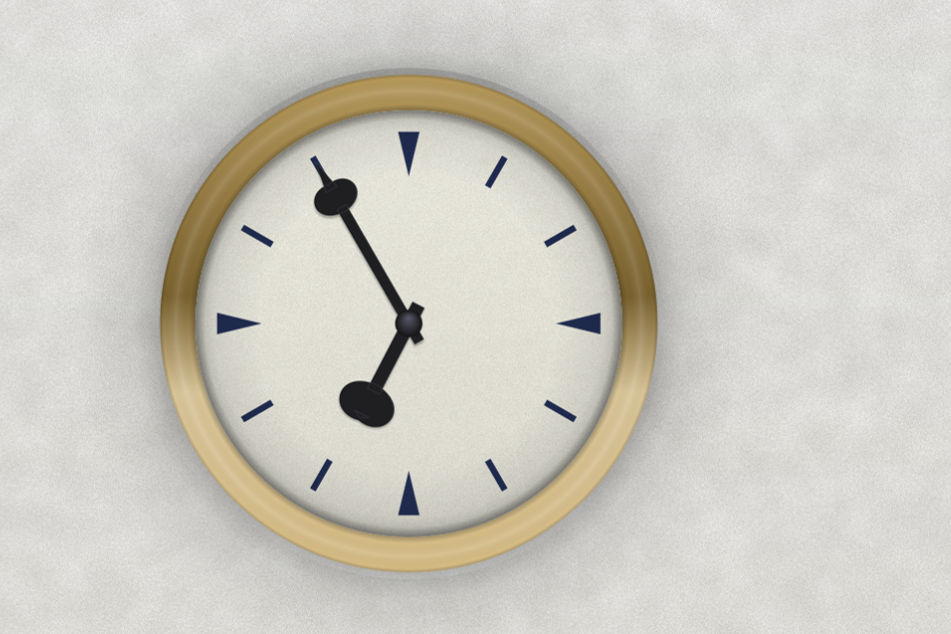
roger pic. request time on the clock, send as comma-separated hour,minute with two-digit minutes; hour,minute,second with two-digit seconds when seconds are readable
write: 6,55
